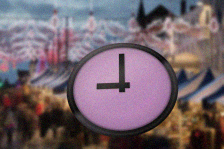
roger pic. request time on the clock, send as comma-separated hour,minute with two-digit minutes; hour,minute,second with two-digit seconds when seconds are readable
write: 9,00
